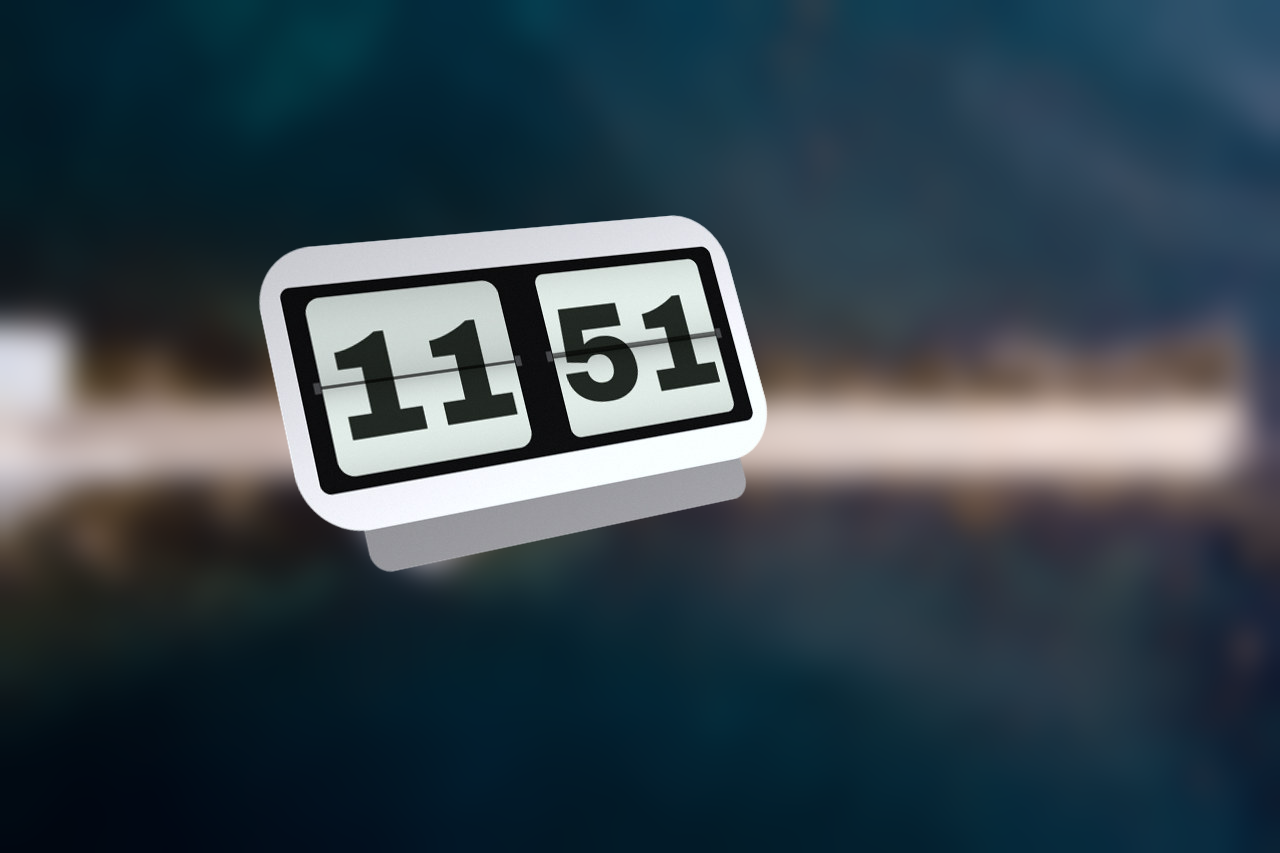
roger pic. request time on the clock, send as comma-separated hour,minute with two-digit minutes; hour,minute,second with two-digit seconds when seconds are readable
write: 11,51
